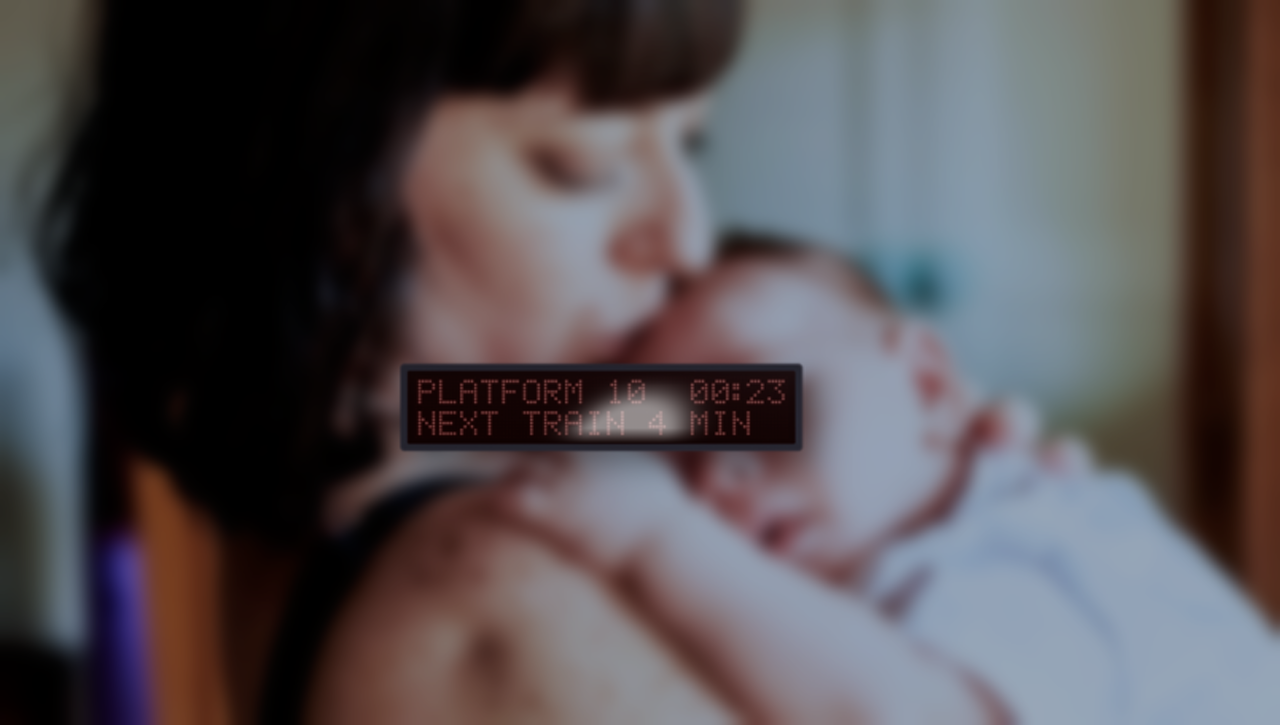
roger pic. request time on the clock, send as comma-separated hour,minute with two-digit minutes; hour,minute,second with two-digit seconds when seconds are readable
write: 0,23
